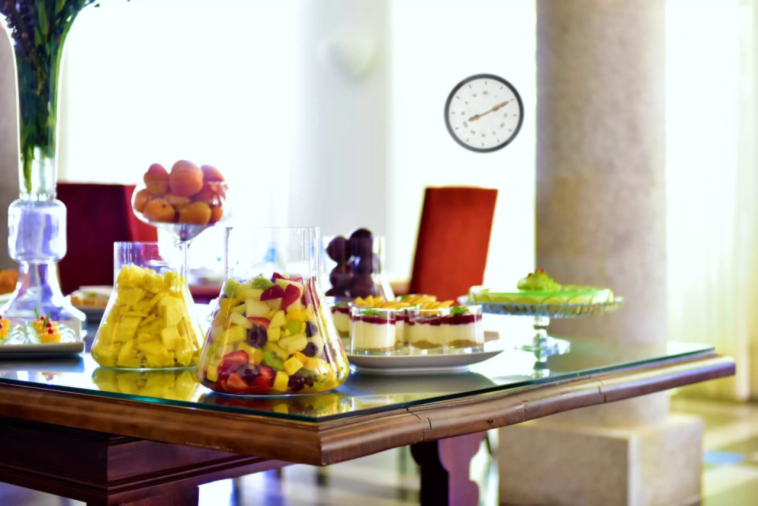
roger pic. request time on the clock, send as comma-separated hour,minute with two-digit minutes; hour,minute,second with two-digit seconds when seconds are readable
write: 8,10
